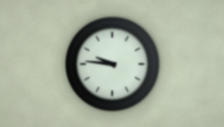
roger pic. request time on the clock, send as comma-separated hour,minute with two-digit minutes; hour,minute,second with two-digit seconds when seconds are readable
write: 9,46
